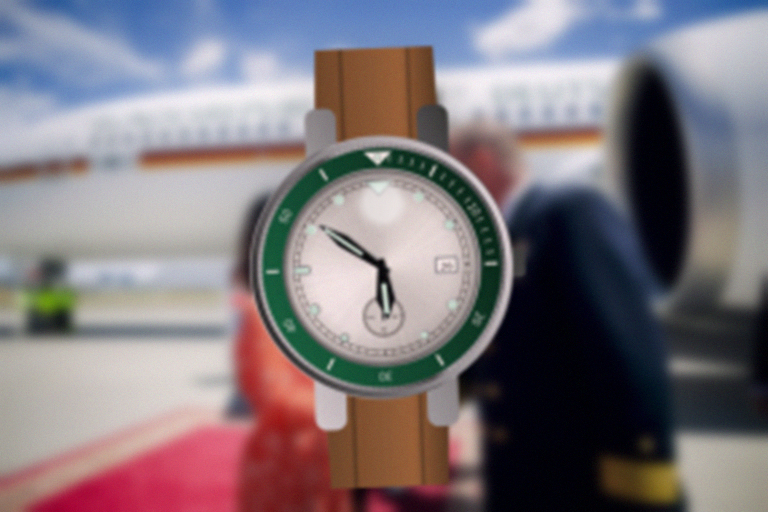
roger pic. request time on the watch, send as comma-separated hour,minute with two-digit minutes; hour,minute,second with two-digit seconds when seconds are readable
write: 5,51
